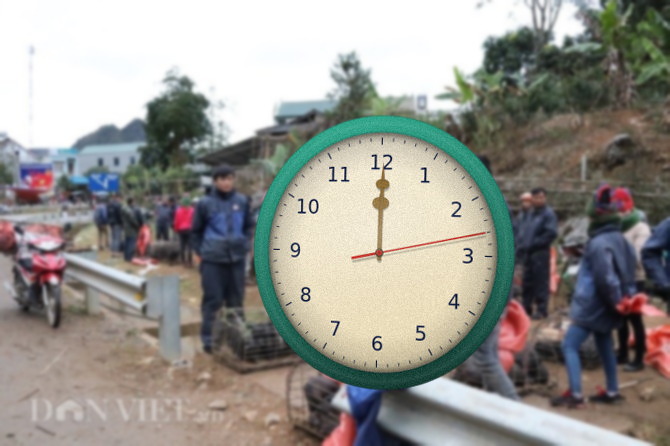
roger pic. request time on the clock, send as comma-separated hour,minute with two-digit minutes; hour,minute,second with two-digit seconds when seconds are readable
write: 12,00,13
